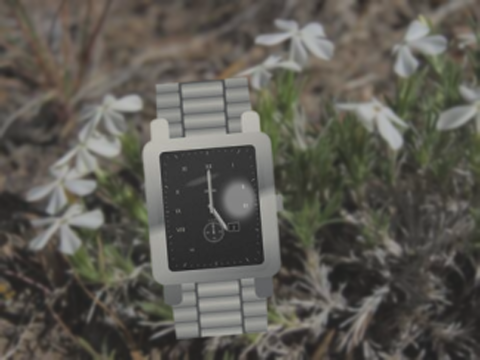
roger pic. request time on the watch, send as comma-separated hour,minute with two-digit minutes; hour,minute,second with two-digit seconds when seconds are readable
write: 5,00
